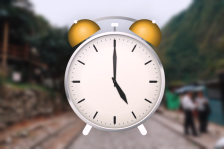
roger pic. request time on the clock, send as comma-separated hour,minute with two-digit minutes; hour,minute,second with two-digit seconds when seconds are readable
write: 5,00
